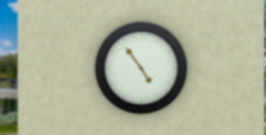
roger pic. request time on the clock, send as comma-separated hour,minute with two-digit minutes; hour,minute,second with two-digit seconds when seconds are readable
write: 4,54
